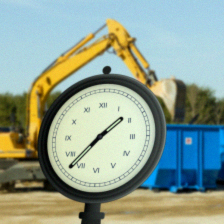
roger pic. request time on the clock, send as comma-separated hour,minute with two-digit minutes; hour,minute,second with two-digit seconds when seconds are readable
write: 1,37
